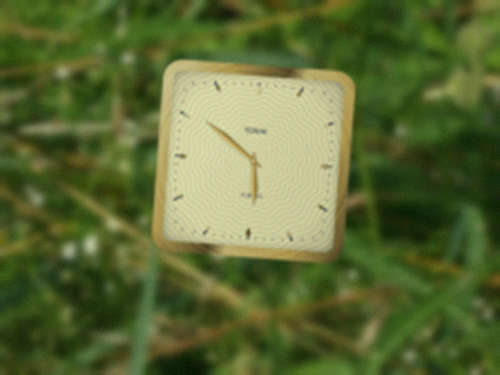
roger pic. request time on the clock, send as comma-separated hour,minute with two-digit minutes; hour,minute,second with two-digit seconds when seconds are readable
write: 5,51
